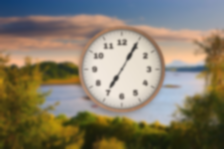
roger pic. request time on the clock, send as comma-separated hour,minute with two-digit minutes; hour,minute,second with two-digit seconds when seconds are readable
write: 7,05
